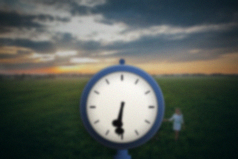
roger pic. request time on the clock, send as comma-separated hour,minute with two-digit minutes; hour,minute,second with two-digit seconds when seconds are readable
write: 6,31
